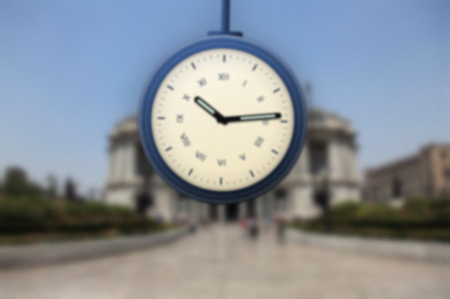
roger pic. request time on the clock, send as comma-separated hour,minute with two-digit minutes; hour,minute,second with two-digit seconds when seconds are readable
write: 10,14
